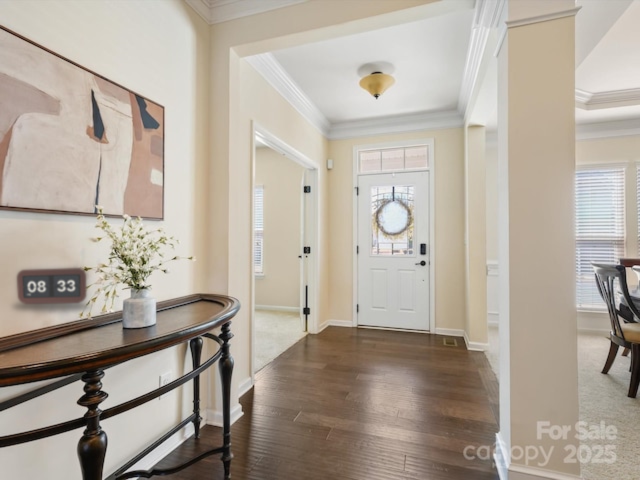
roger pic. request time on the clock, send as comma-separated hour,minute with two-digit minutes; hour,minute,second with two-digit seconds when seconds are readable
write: 8,33
